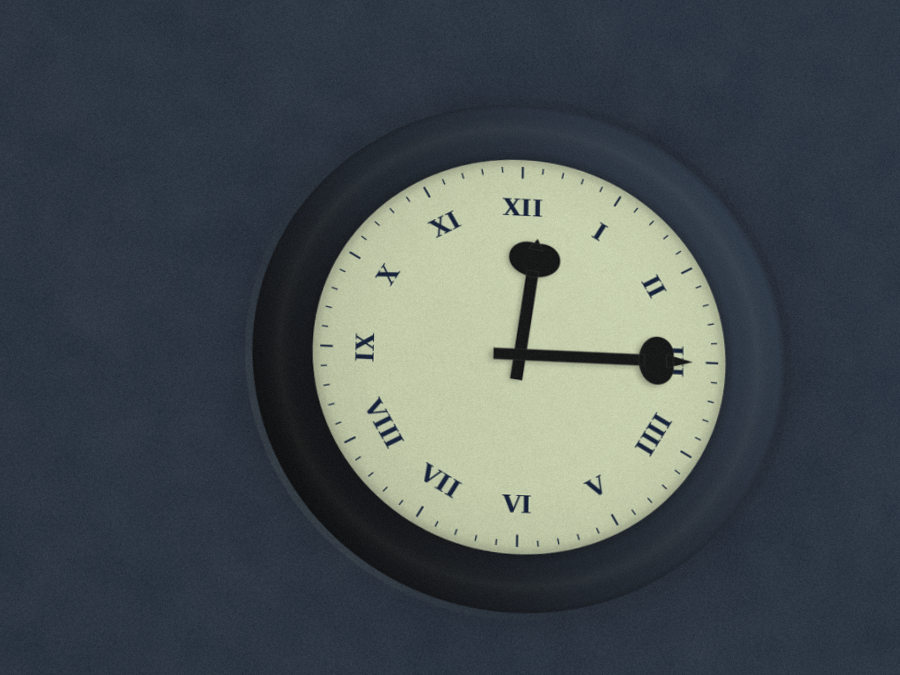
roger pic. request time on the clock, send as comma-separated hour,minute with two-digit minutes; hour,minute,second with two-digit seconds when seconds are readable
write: 12,15
